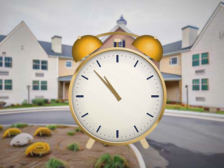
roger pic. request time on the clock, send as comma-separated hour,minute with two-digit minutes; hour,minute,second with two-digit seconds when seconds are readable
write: 10,53
